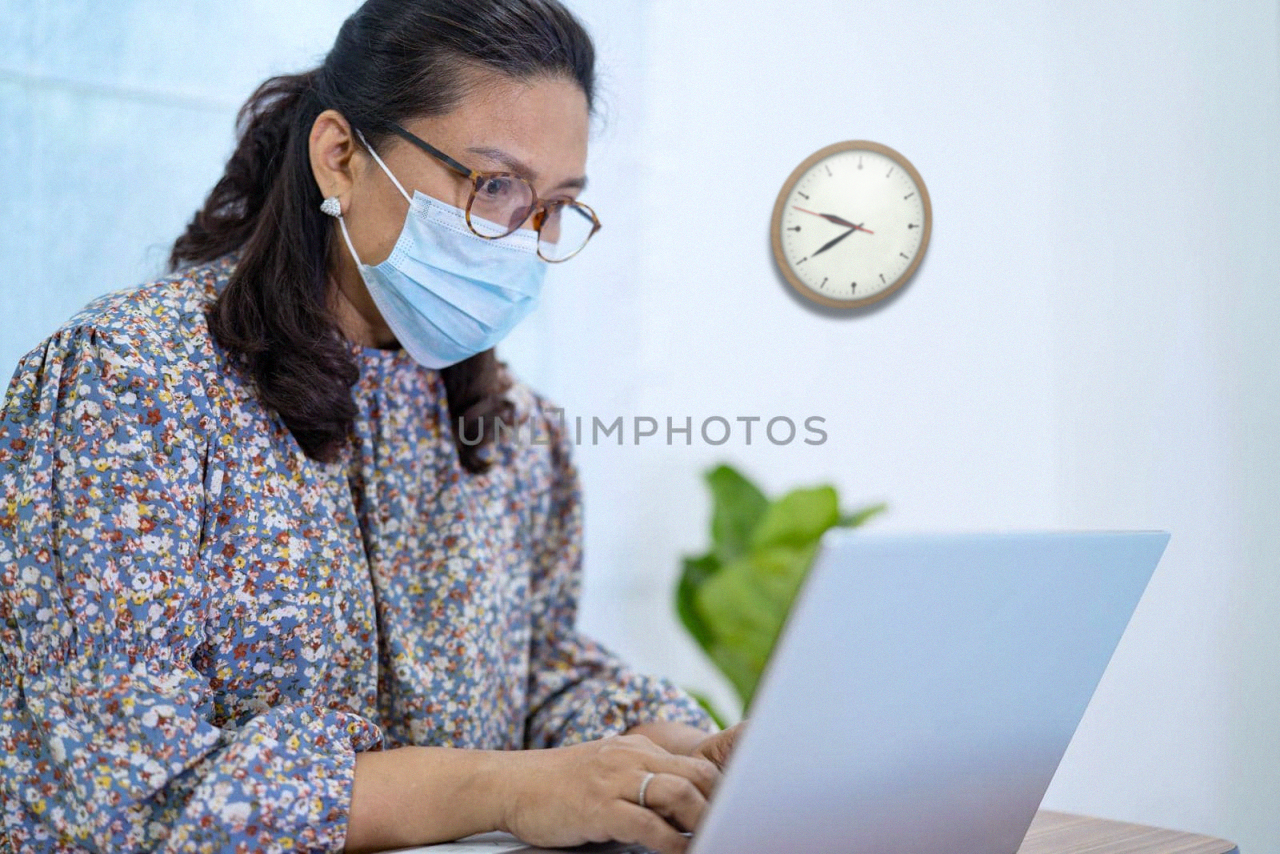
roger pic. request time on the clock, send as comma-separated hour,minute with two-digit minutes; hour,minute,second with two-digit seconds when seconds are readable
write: 9,39,48
